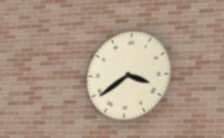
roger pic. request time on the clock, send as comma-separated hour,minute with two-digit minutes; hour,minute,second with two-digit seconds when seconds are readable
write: 3,39
